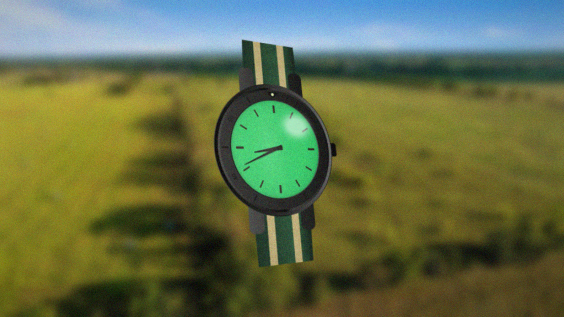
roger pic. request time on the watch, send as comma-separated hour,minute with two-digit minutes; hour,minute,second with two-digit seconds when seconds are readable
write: 8,41
